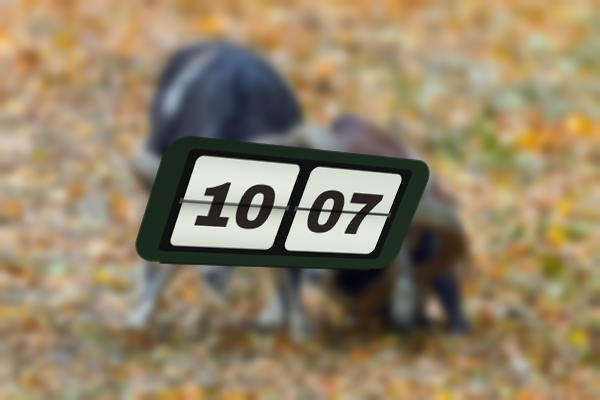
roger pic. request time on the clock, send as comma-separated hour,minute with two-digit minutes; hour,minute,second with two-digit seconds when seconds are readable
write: 10,07
